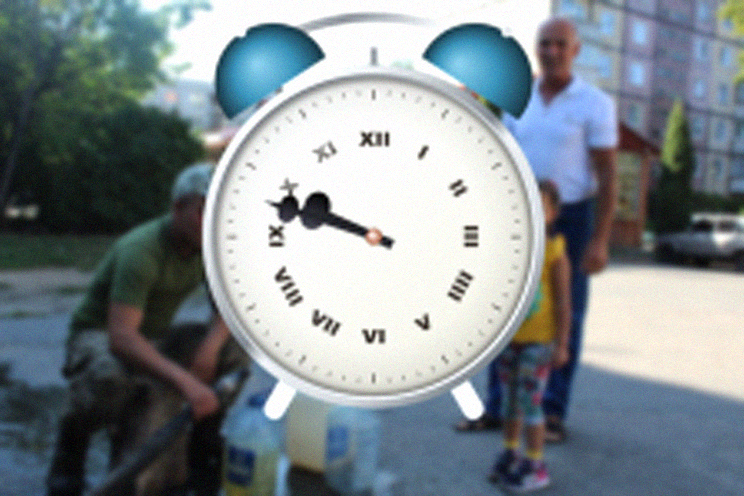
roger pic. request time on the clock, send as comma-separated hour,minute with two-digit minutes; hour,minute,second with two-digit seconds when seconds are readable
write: 9,48
